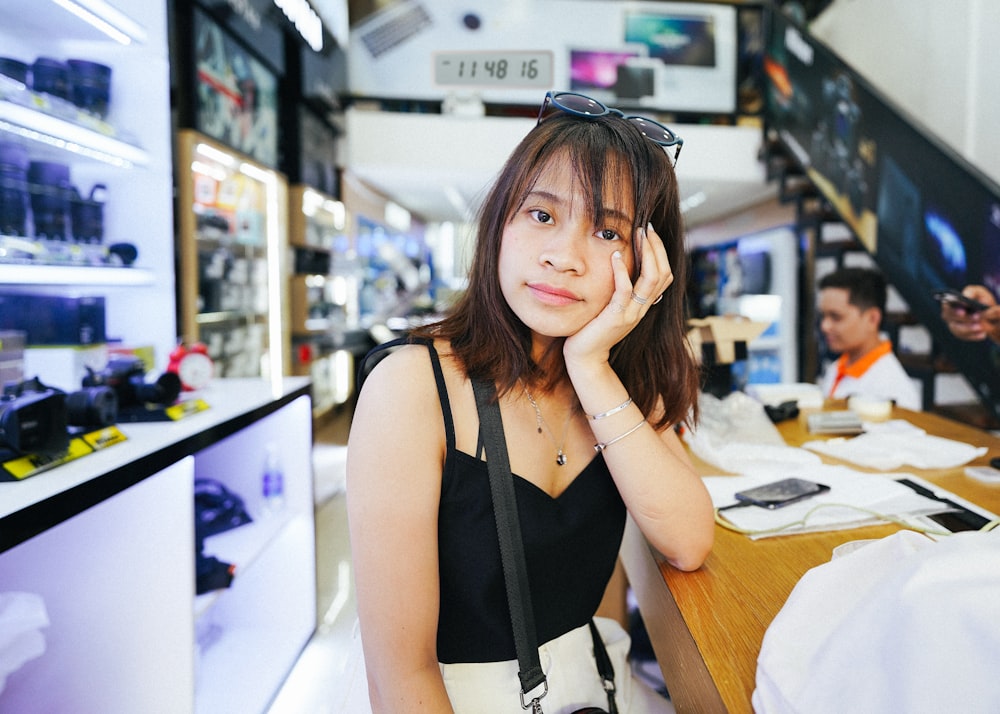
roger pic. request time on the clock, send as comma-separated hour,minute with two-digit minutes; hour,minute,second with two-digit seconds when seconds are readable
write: 11,48,16
